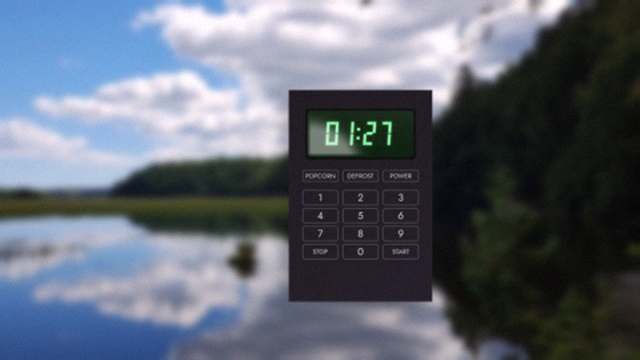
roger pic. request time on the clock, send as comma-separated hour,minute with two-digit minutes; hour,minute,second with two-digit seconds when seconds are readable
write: 1,27
